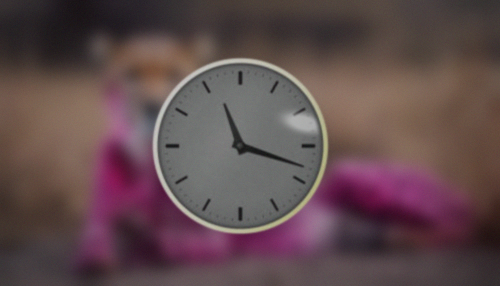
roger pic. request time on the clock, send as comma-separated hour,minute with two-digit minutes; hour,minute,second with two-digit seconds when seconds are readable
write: 11,18
